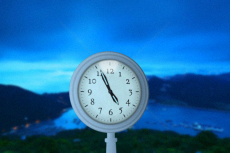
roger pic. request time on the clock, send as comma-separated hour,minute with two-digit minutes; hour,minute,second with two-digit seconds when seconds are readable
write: 4,56
